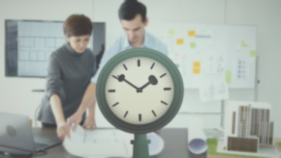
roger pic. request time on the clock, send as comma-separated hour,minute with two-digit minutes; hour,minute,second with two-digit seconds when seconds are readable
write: 1,51
